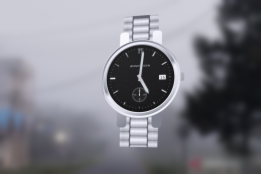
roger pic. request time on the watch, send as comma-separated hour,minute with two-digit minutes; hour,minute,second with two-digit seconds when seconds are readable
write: 5,01
